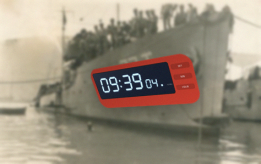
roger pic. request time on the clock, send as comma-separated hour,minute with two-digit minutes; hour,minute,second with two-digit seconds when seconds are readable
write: 9,39,04
